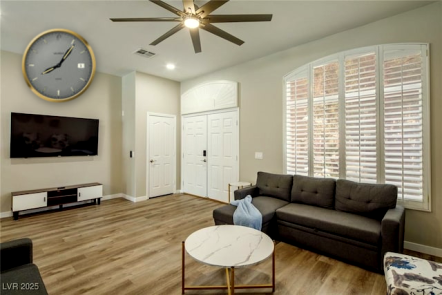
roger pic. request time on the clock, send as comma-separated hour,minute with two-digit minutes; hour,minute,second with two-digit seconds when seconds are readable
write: 8,06
